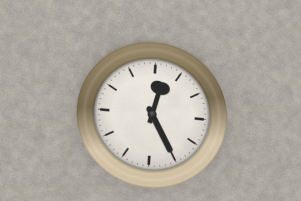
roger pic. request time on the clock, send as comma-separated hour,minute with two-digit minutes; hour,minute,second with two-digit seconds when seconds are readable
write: 12,25
